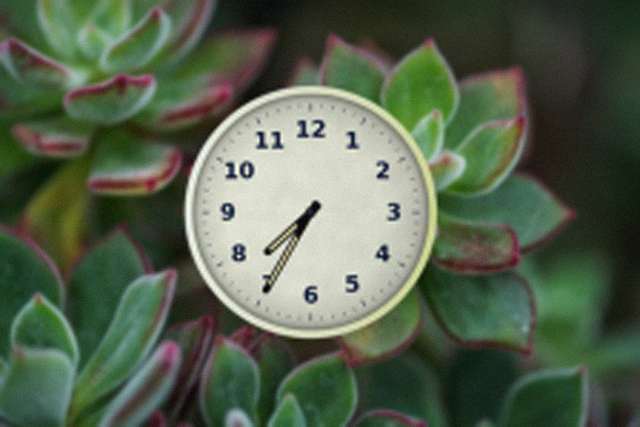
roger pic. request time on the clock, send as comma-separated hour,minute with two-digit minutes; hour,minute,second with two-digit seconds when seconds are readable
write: 7,35
